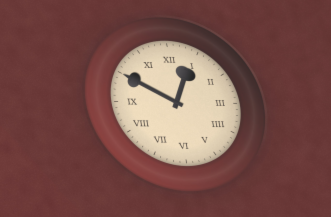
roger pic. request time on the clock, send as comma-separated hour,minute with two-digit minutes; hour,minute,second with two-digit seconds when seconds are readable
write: 12,50
